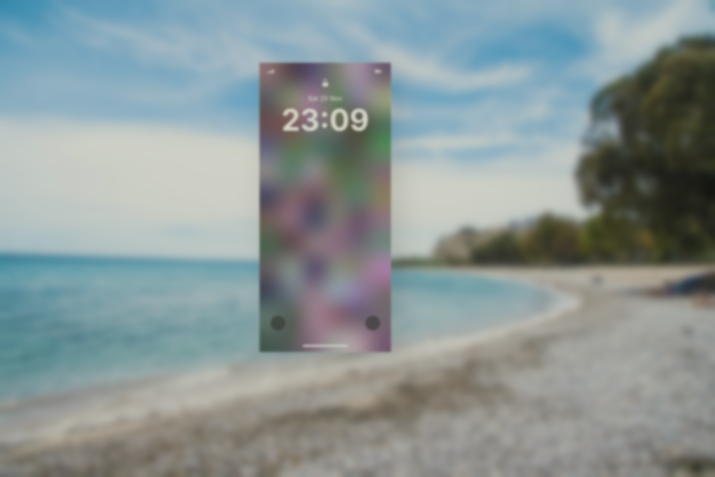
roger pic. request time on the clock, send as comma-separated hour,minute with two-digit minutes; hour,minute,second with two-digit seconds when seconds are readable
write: 23,09
